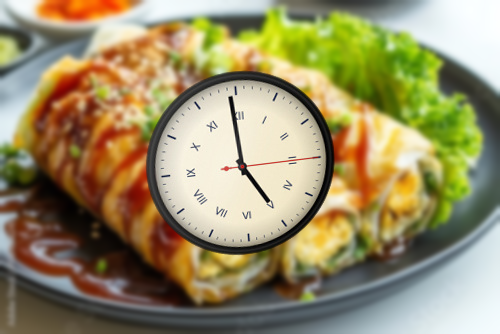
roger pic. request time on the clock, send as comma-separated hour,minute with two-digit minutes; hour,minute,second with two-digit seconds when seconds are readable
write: 4,59,15
